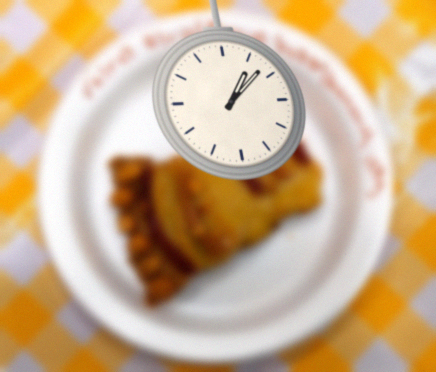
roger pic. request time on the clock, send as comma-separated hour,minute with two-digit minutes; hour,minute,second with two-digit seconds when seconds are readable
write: 1,08
